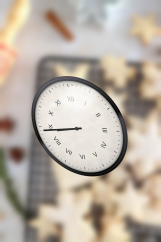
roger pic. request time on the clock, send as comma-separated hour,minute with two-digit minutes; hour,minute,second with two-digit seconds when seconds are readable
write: 8,44
